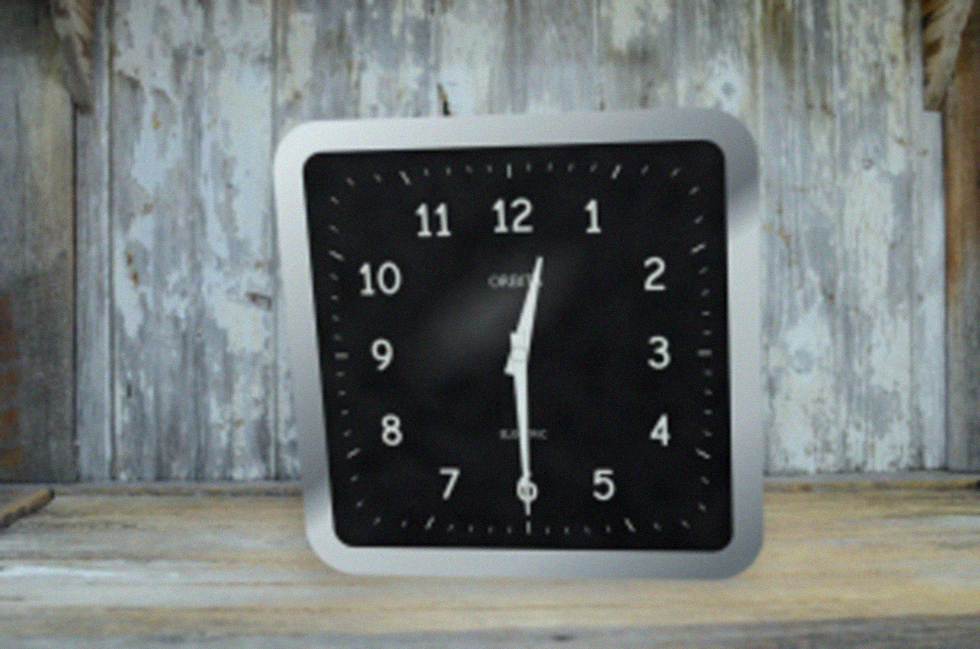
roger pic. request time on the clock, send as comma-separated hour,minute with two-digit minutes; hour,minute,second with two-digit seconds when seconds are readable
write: 12,30
